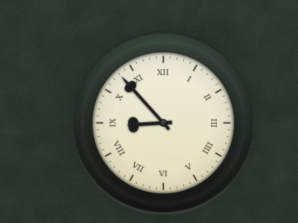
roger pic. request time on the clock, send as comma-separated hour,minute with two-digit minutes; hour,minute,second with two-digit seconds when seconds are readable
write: 8,53
